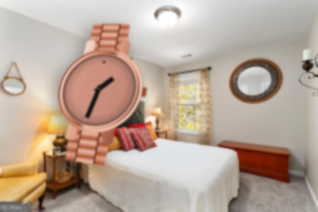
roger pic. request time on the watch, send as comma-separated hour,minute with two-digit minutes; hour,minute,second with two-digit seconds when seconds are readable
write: 1,32
